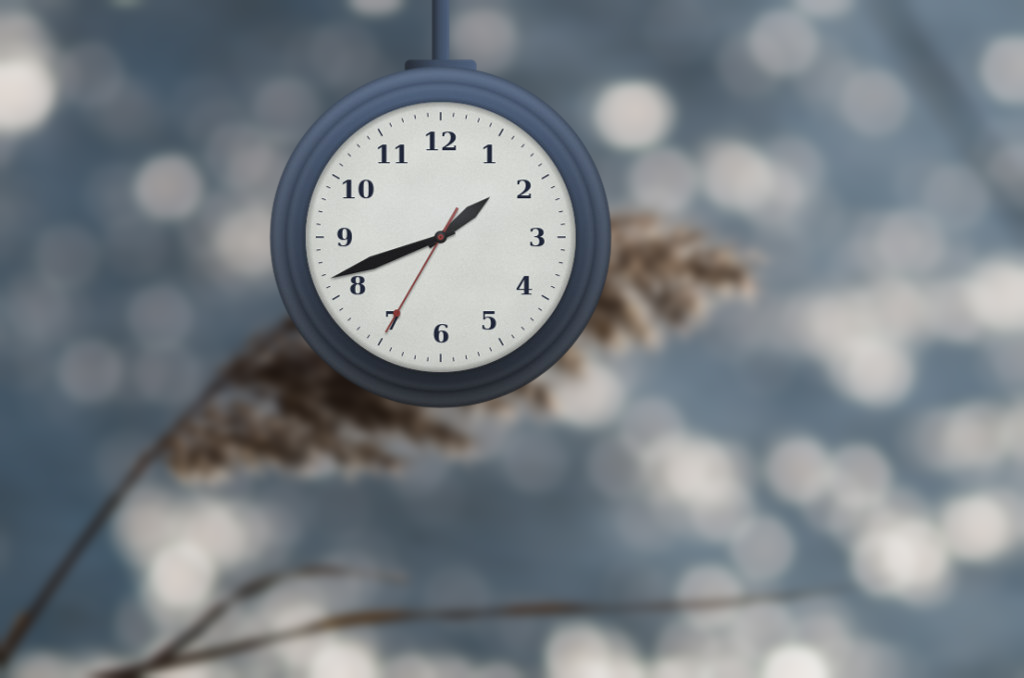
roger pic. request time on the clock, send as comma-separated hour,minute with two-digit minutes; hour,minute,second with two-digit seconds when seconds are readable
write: 1,41,35
